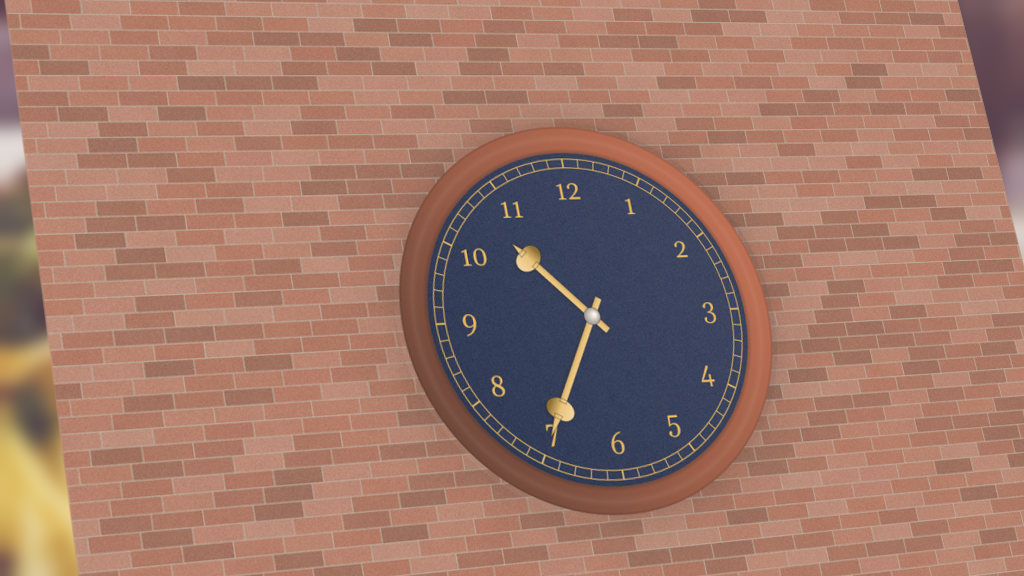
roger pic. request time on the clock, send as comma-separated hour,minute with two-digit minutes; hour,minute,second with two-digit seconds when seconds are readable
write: 10,35
